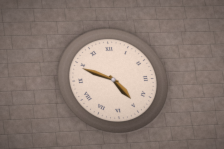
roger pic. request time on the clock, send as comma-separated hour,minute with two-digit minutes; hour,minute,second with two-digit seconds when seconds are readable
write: 4,49
